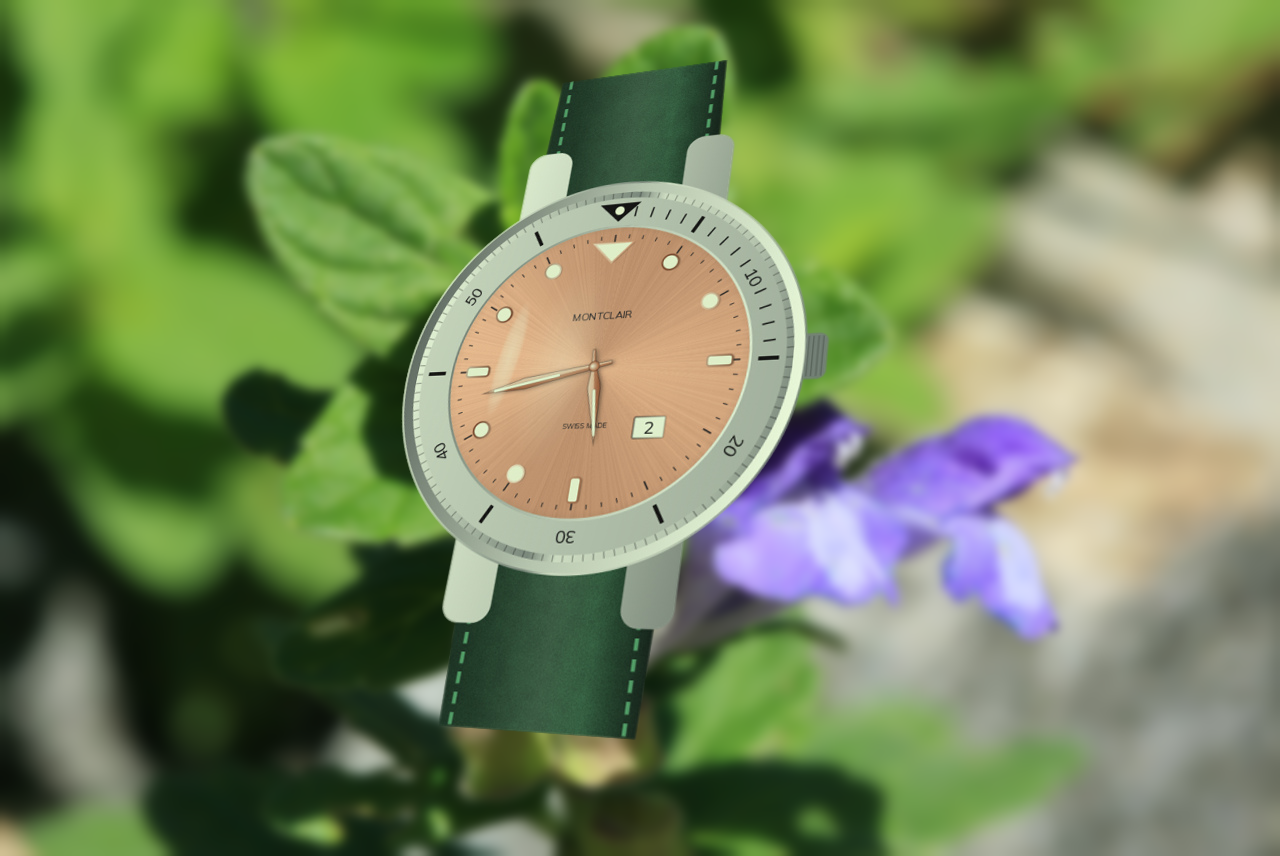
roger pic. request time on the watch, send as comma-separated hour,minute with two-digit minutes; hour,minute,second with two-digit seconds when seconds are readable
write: 5,43
